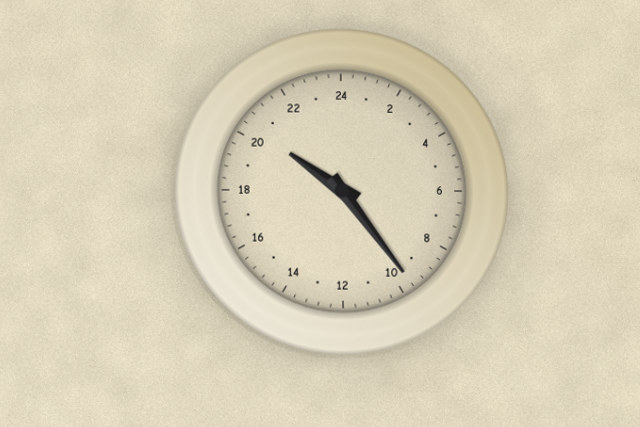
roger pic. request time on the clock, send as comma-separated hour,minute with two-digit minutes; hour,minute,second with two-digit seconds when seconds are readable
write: 20,24
